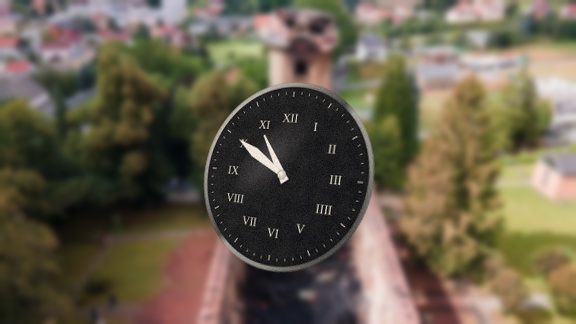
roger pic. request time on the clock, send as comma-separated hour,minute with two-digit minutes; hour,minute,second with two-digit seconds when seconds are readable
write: 10,50
